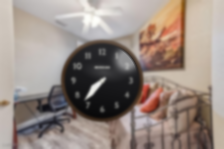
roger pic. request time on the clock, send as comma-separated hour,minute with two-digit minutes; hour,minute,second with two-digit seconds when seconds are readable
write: 7,37
